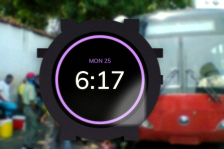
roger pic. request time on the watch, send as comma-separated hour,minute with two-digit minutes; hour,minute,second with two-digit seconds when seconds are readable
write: 6,17
